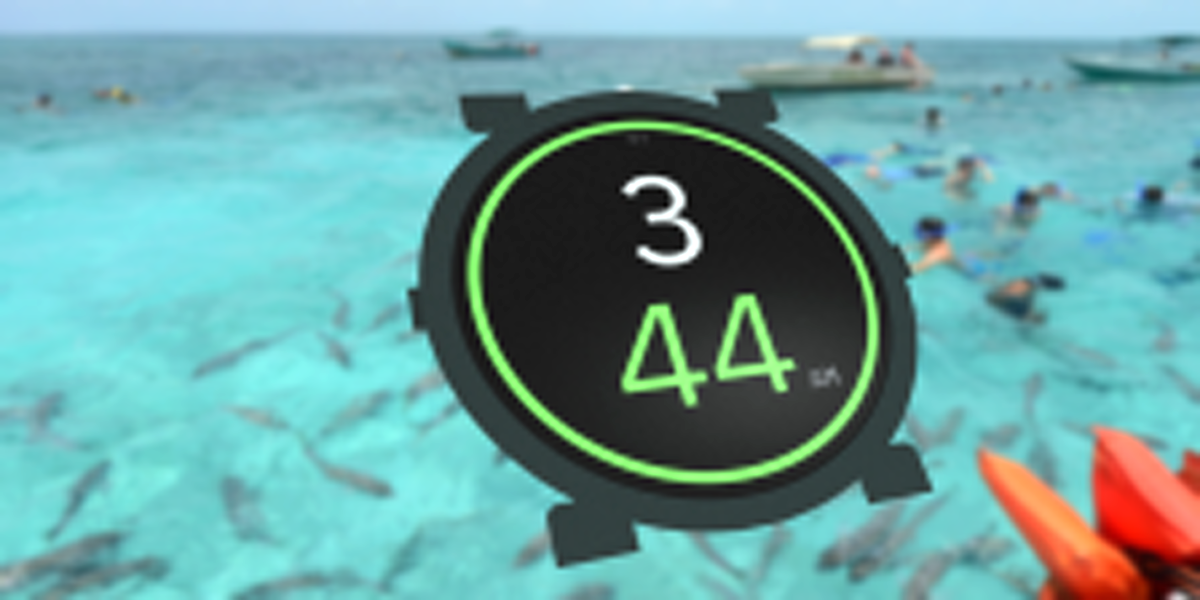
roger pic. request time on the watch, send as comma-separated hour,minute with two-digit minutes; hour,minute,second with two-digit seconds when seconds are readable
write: 3,44
